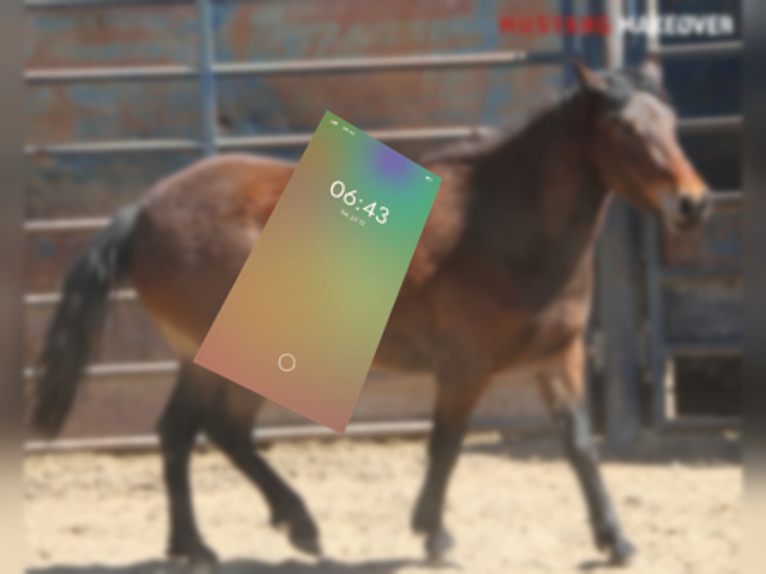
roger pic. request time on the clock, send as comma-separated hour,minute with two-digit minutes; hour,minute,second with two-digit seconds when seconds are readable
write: 6,43
